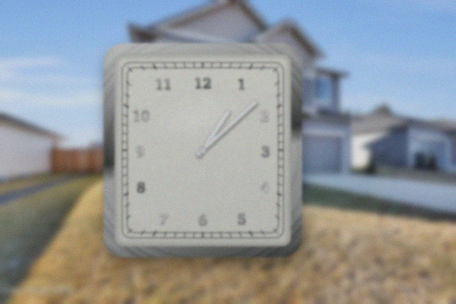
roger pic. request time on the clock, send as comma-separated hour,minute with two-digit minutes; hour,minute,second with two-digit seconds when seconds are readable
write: 1,08
